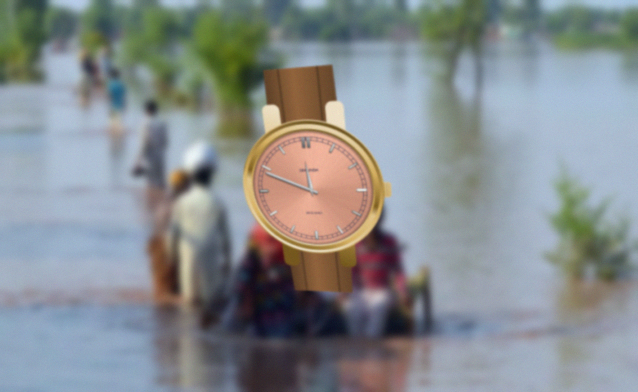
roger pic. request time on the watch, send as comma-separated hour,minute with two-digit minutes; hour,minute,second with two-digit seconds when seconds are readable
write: 11,49
